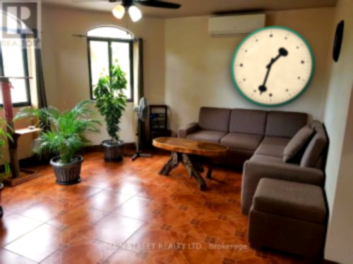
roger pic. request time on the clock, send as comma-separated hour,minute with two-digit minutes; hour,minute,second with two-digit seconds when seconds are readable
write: 1,33
